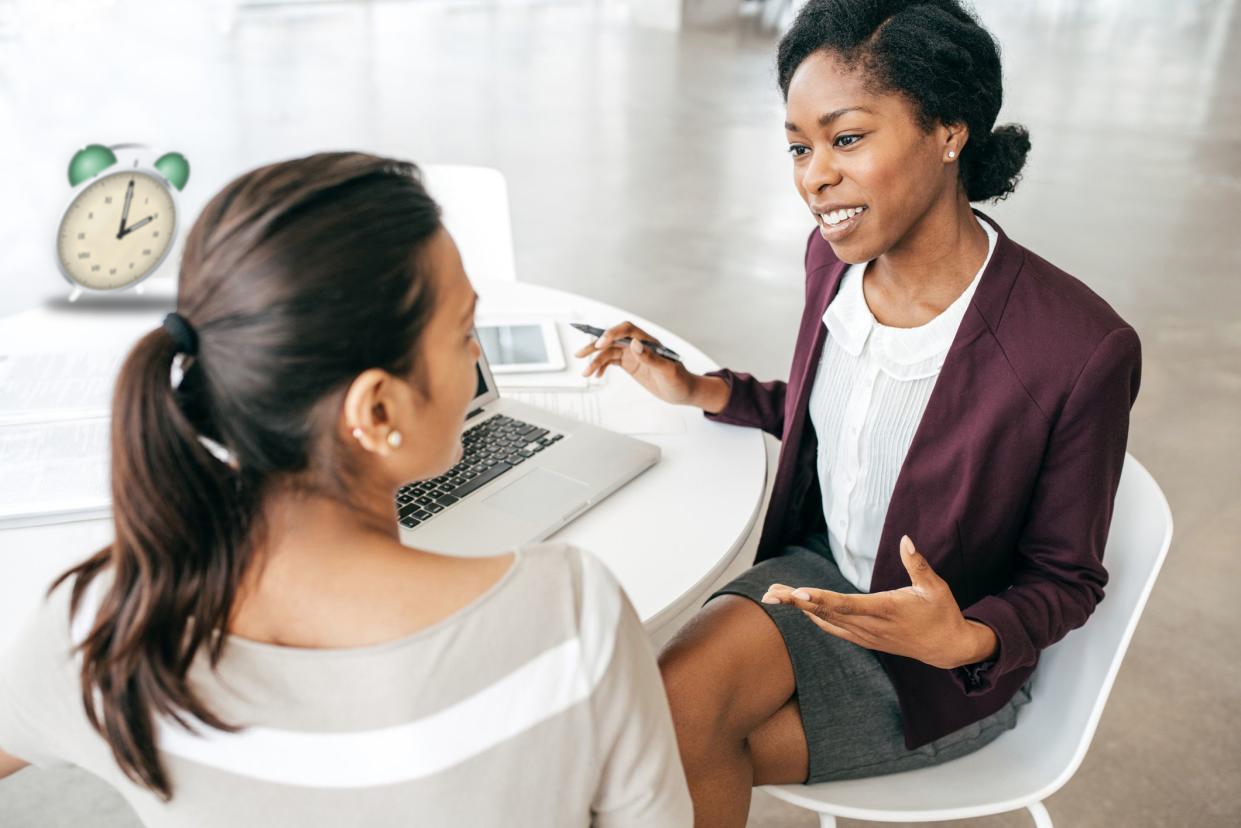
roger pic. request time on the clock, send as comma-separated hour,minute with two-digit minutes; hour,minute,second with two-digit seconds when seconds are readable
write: 2,00
